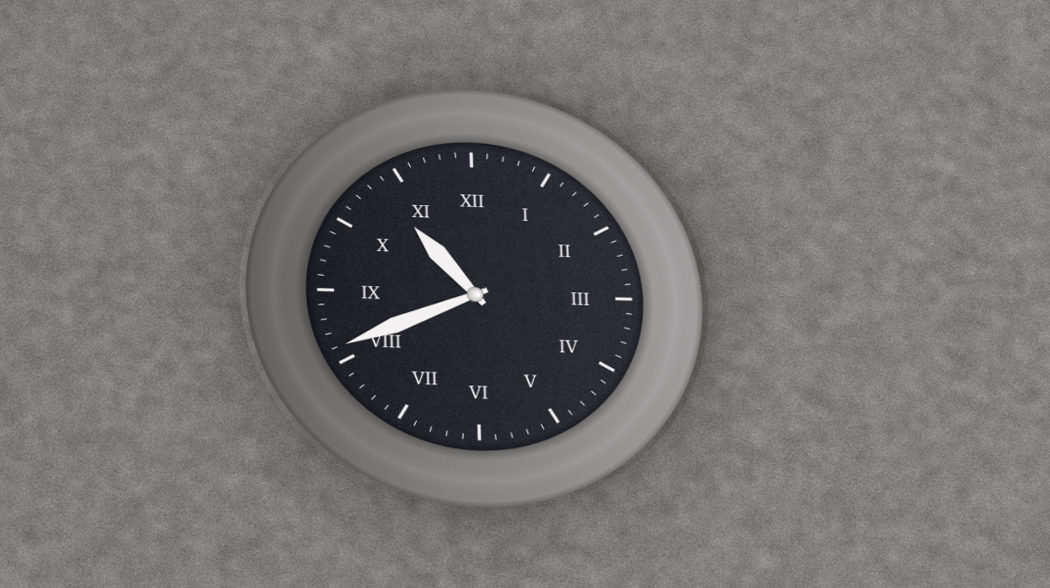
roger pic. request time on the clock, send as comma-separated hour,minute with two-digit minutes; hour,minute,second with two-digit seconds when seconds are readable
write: 10,41
